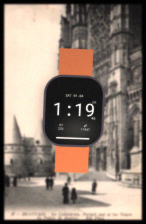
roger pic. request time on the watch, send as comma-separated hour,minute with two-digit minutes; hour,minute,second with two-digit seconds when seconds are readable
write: 1,19
